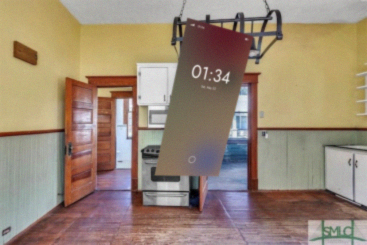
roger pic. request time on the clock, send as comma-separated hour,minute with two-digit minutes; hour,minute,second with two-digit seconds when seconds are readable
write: 1,34
